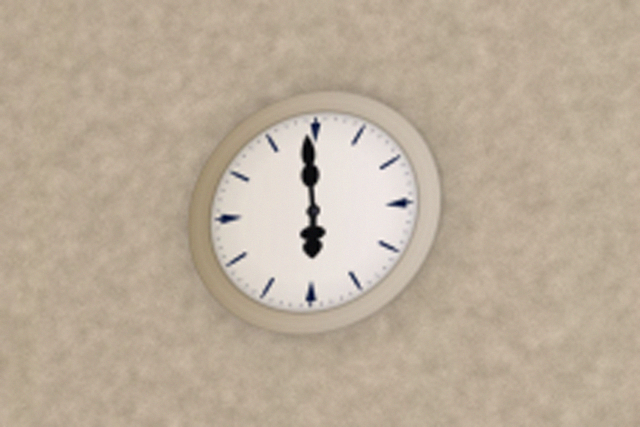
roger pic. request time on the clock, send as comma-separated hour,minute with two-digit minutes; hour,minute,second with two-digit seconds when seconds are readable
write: 5,59
